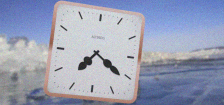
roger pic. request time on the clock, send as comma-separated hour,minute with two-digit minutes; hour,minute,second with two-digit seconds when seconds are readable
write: 7,21
